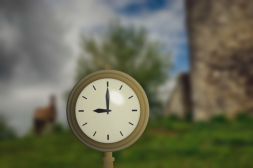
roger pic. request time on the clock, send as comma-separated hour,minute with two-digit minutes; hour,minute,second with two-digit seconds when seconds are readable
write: 9,00
